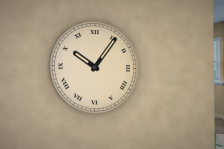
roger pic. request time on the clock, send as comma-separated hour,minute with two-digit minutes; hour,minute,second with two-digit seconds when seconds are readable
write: 10,06
